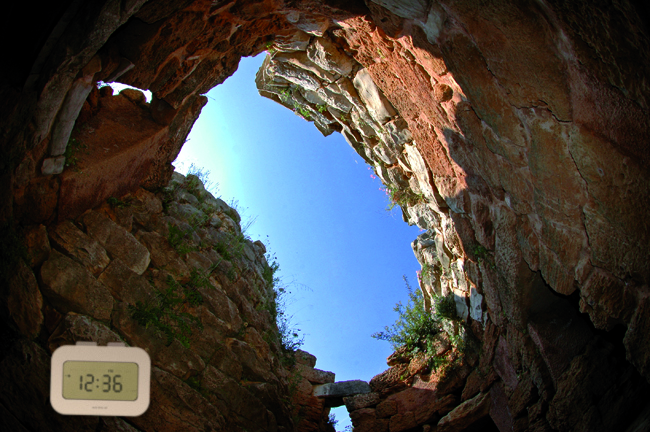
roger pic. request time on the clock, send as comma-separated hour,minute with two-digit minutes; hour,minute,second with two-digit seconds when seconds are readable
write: 12,36
